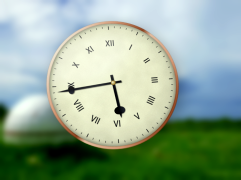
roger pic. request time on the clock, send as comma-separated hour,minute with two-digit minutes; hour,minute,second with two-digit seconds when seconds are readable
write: 5,44
